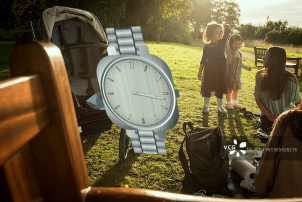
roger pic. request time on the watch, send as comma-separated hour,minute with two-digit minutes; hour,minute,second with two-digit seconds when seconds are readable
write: 3,17
